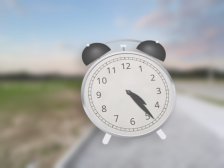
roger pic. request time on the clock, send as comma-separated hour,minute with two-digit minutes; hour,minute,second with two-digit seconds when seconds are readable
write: 4,24
